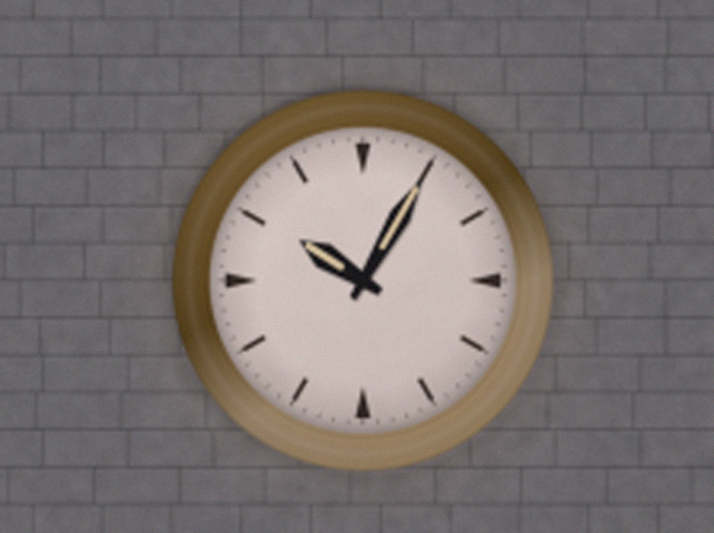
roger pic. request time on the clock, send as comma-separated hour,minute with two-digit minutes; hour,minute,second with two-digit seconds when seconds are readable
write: 10,05
